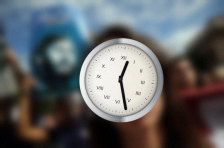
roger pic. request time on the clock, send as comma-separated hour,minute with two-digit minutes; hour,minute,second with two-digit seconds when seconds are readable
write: 12,27
